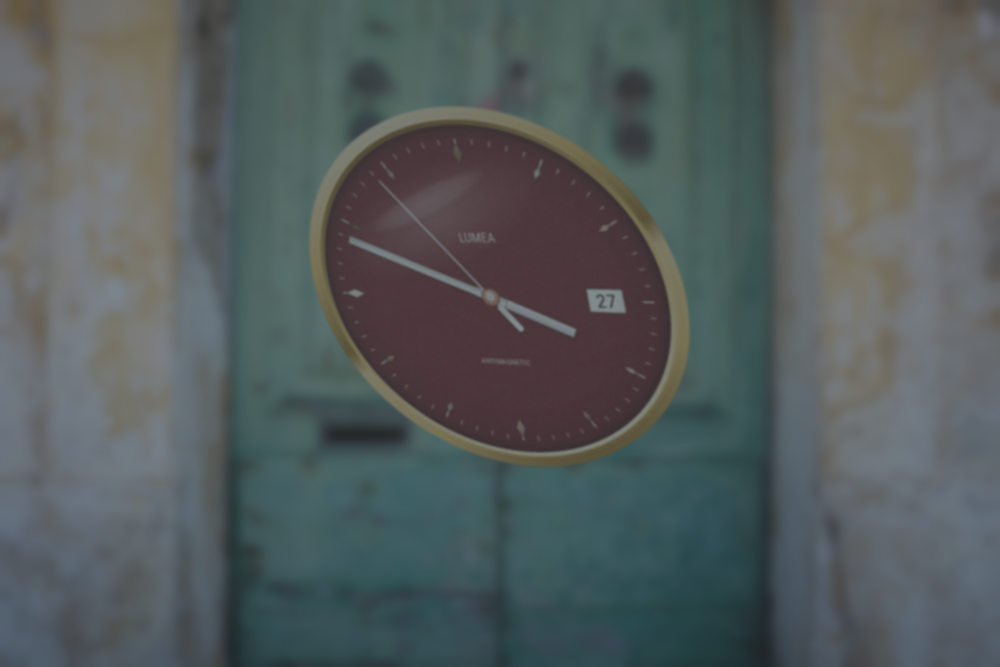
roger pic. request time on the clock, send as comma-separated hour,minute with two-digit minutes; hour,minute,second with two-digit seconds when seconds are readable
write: 3,48,54
